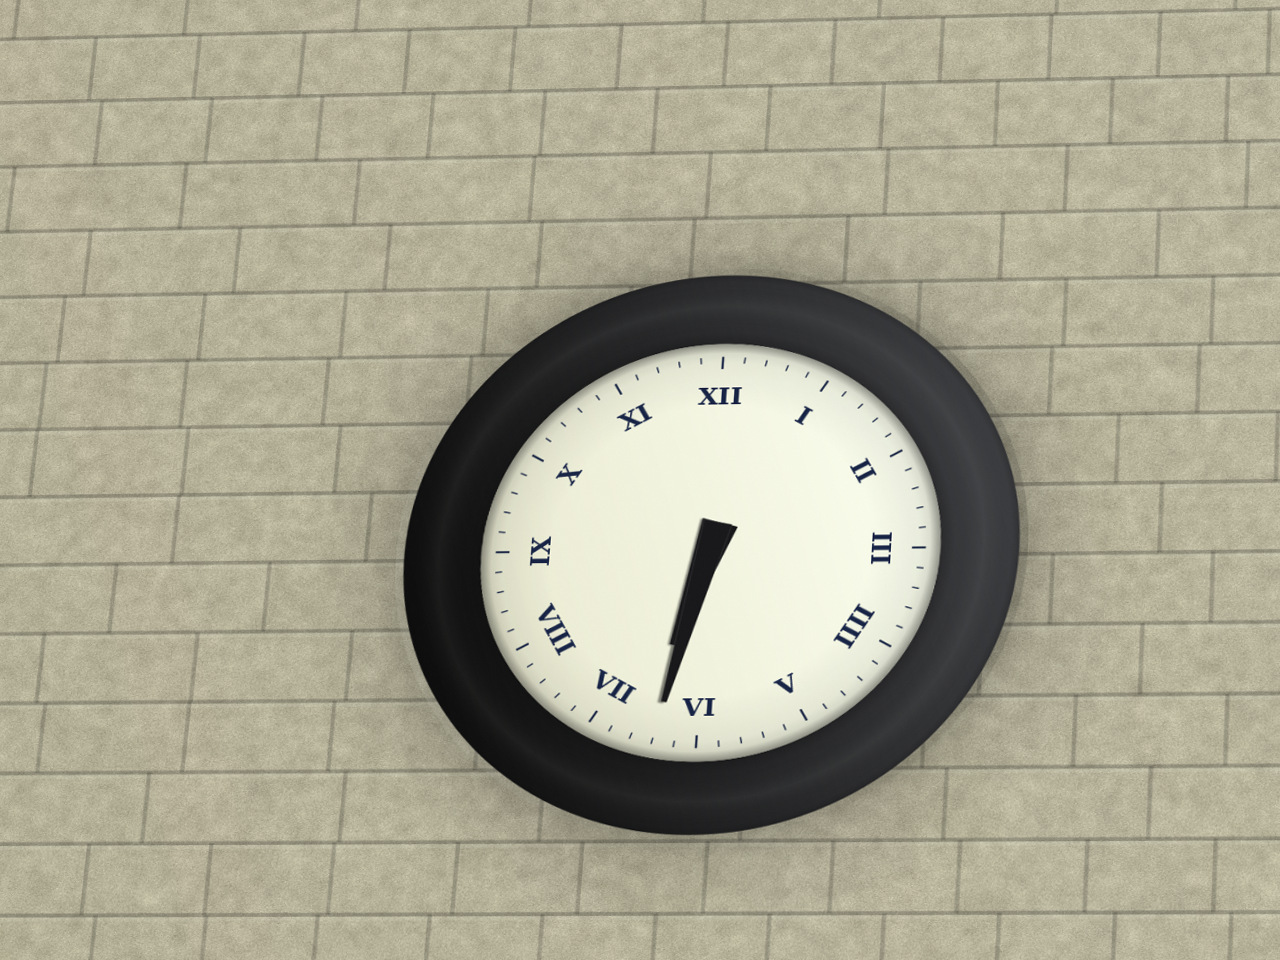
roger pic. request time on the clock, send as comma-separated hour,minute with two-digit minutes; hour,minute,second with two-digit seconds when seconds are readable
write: 6,32
